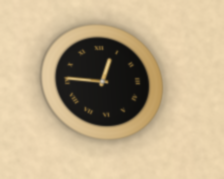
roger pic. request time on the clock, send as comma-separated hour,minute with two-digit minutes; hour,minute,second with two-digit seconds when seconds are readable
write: 12,46
